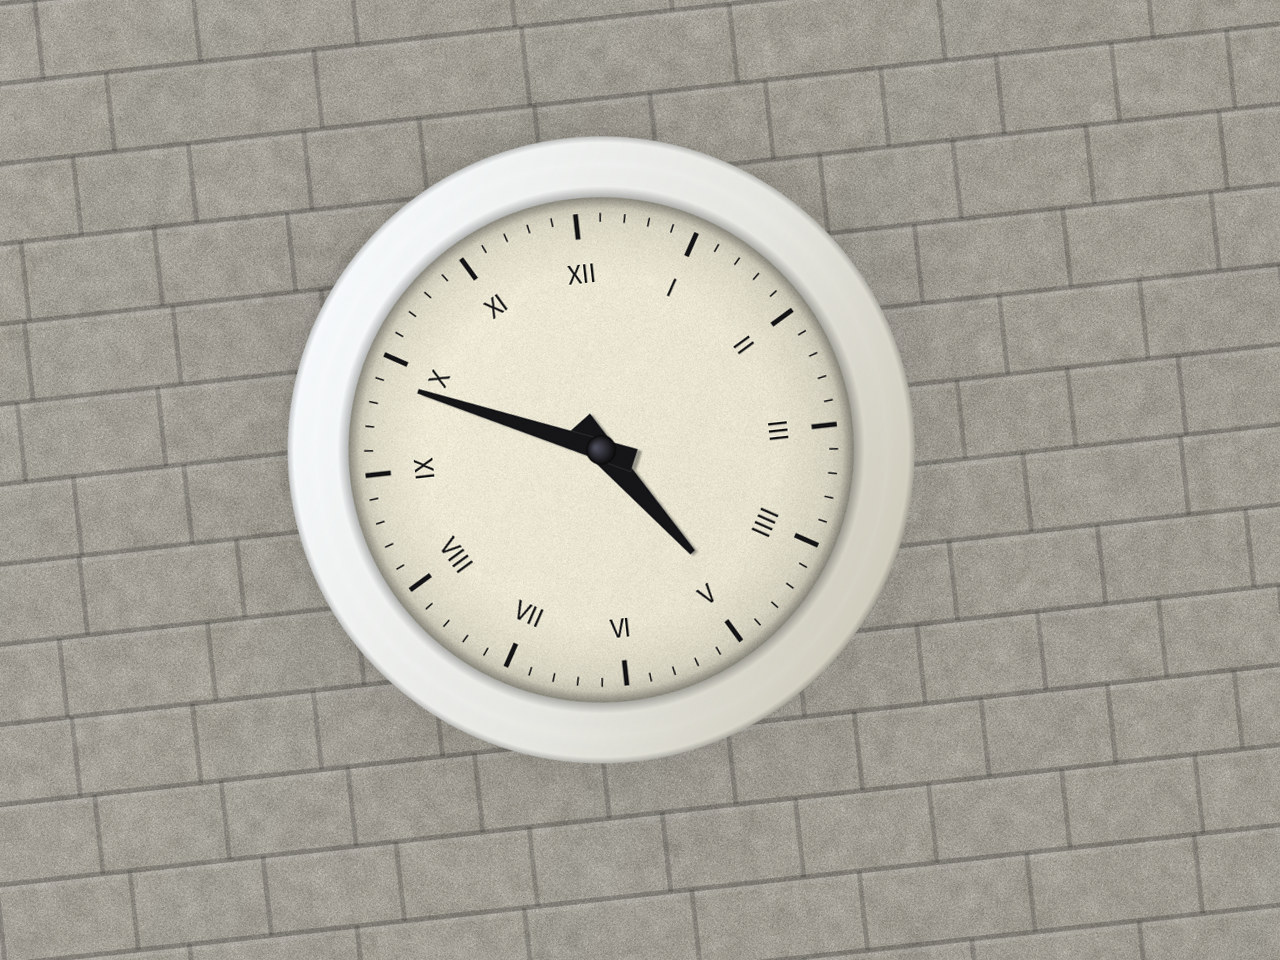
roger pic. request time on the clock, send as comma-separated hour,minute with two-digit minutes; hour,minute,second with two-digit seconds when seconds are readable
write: 4,49
